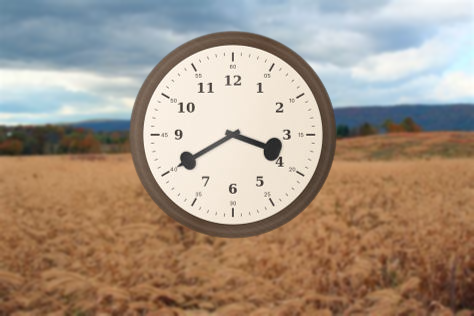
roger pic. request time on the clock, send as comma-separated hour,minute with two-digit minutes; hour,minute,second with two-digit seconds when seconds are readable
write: 3,40
